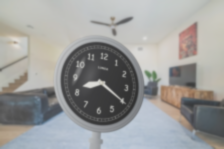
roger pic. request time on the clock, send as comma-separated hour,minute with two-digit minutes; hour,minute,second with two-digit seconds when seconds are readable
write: 8,20
